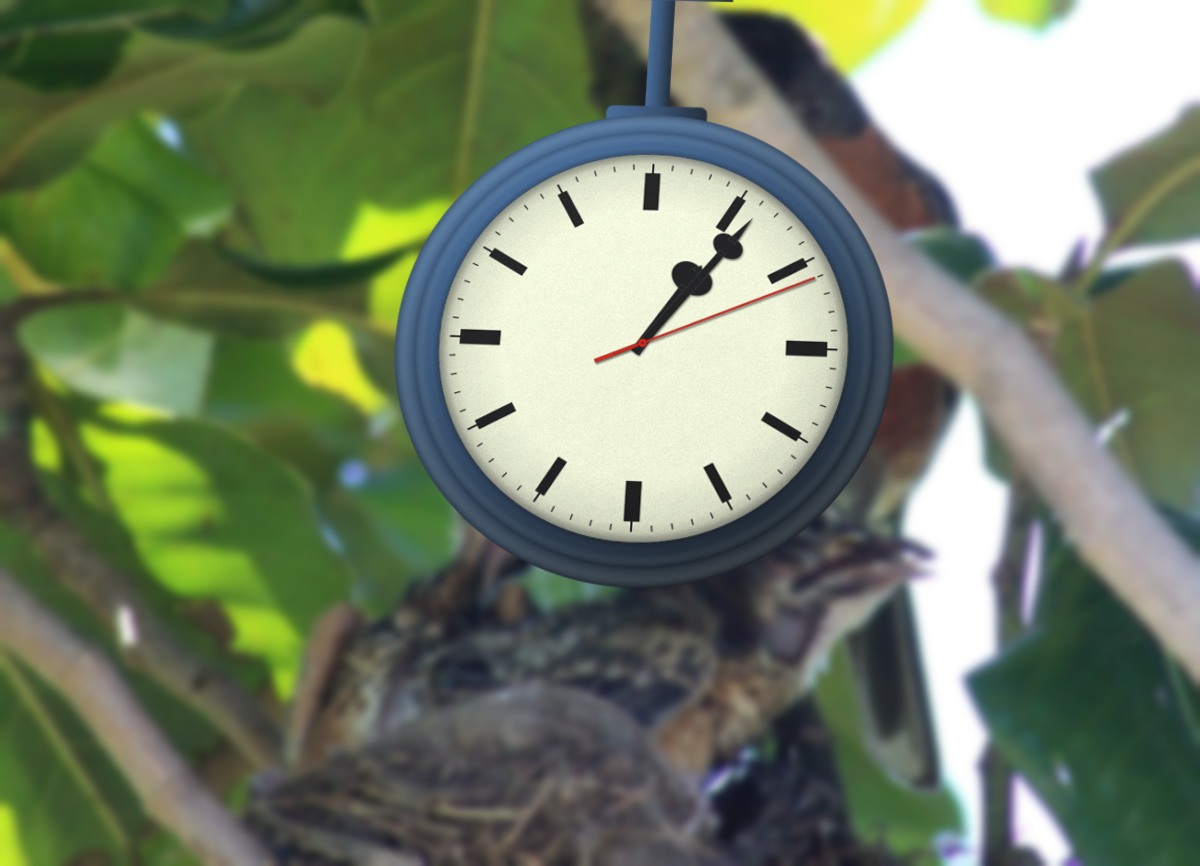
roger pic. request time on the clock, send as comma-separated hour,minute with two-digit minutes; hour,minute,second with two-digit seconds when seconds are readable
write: 1,06,11
